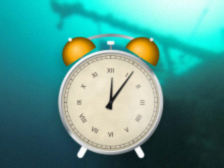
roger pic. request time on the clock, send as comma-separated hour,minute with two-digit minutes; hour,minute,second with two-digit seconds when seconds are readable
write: 12,06
